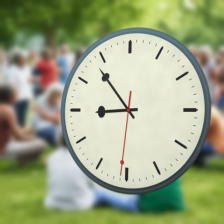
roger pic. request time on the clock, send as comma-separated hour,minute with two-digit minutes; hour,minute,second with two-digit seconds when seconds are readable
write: 8,53,31
